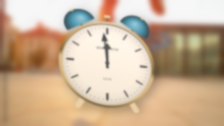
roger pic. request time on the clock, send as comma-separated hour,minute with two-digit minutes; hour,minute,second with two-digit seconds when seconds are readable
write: 11,59
